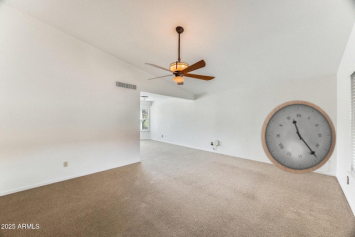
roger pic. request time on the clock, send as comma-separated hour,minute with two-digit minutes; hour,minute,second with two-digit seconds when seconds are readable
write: 11,24
